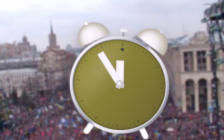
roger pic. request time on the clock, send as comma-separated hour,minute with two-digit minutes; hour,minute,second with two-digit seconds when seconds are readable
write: 11,54
